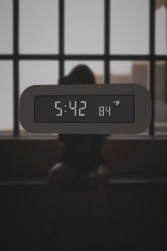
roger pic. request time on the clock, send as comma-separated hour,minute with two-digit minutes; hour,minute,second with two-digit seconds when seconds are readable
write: 5,42
